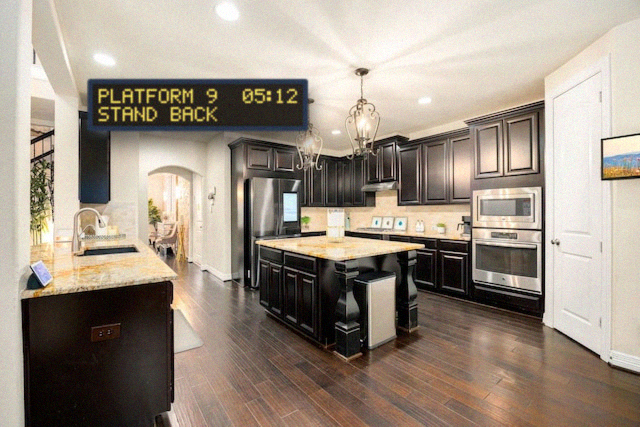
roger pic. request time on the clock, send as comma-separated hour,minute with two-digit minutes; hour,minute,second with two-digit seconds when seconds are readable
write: 5,12
